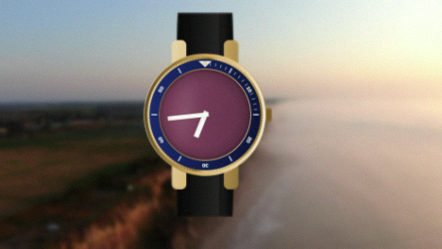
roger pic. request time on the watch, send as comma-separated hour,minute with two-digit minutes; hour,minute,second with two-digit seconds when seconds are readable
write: 6,44
